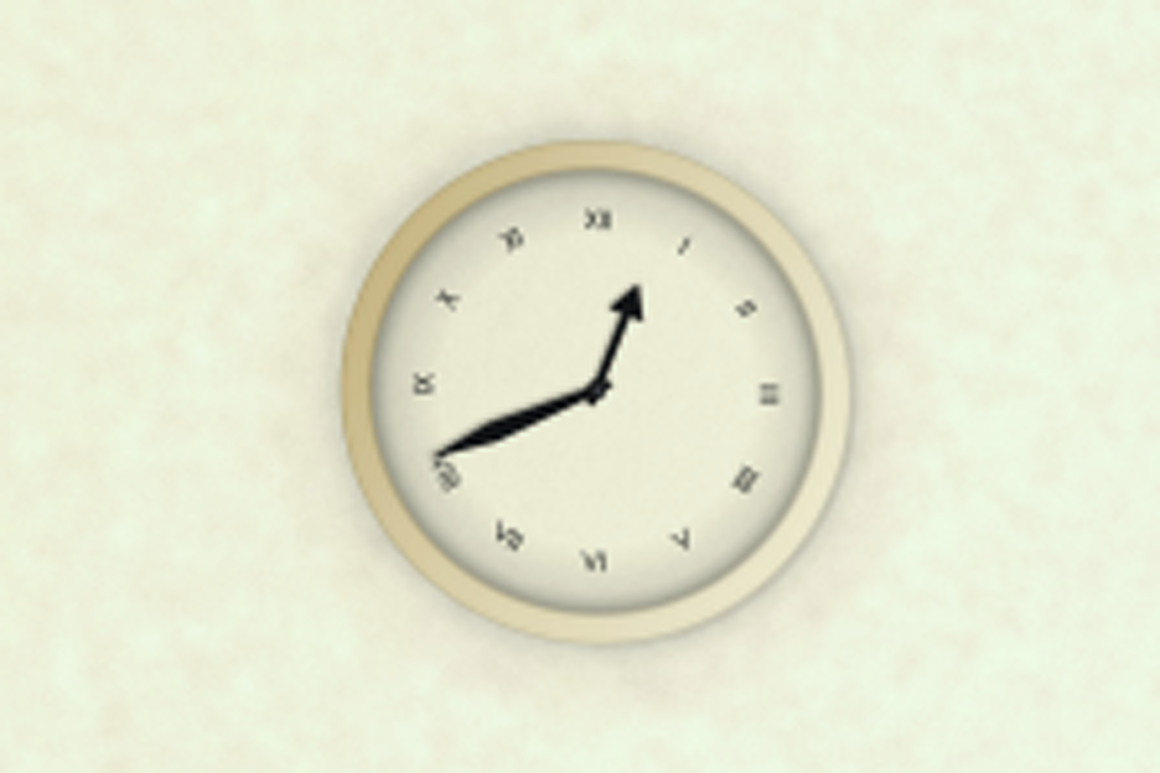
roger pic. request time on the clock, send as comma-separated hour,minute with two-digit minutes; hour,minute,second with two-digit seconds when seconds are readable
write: 12,41
